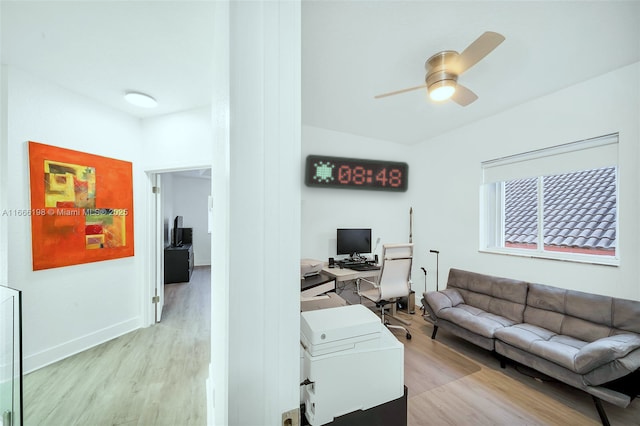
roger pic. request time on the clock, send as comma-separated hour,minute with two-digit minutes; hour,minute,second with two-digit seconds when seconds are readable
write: 8,48
